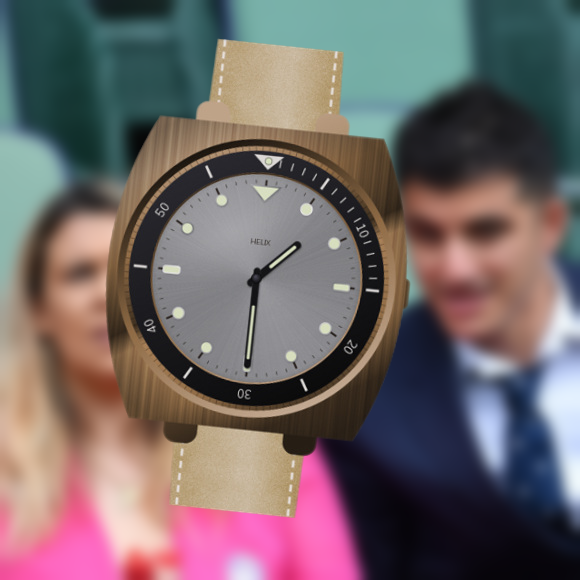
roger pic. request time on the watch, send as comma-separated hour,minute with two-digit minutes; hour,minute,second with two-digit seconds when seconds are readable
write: 1,30
